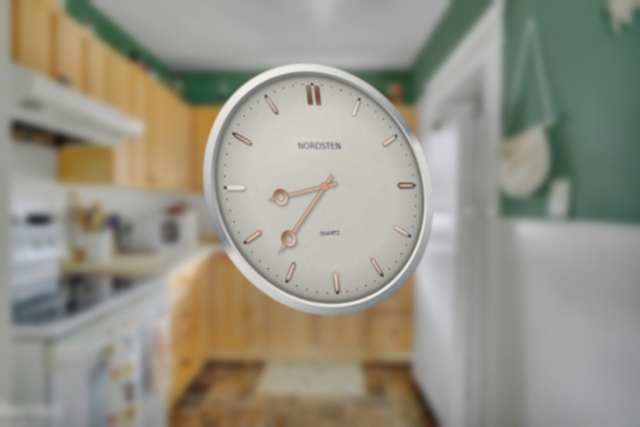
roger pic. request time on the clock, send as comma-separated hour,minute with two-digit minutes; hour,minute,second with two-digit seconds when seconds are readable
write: 8,37
